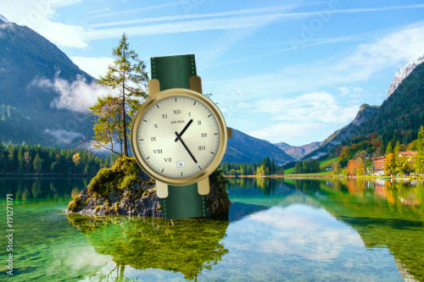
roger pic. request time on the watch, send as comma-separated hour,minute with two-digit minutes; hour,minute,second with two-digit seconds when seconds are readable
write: 1,25
